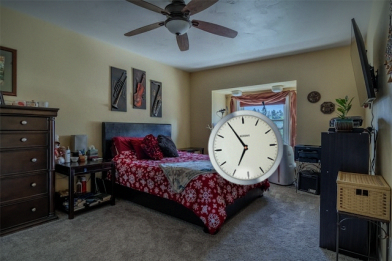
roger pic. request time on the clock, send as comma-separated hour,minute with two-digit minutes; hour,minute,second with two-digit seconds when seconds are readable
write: 6,55
